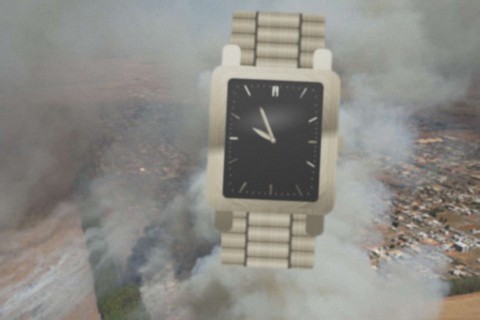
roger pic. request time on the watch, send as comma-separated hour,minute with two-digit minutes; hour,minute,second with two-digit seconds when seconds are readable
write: 9,56
